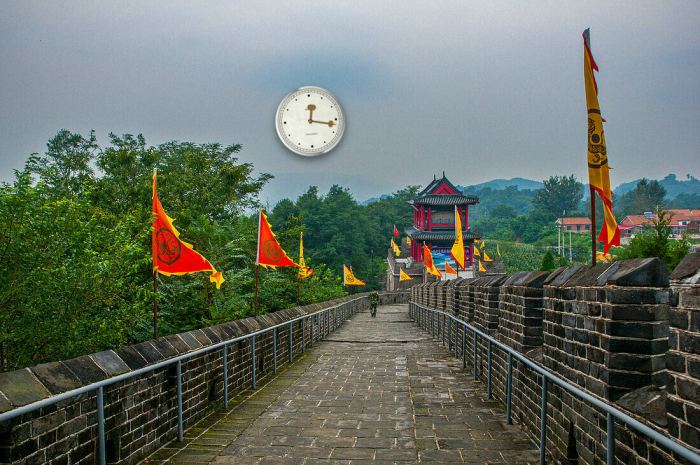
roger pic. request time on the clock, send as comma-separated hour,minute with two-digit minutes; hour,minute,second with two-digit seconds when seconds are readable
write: 12,17
